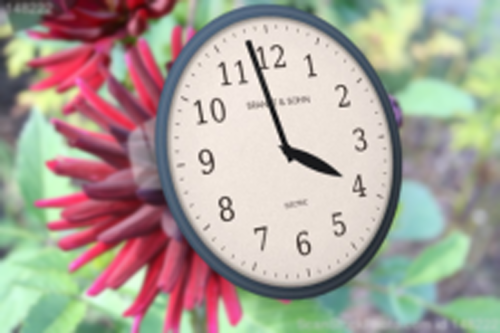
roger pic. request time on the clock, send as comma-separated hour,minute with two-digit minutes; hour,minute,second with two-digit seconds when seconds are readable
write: 3,58
